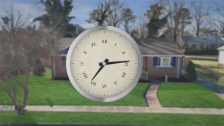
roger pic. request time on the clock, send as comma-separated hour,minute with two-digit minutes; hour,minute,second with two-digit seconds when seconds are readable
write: 7,14
